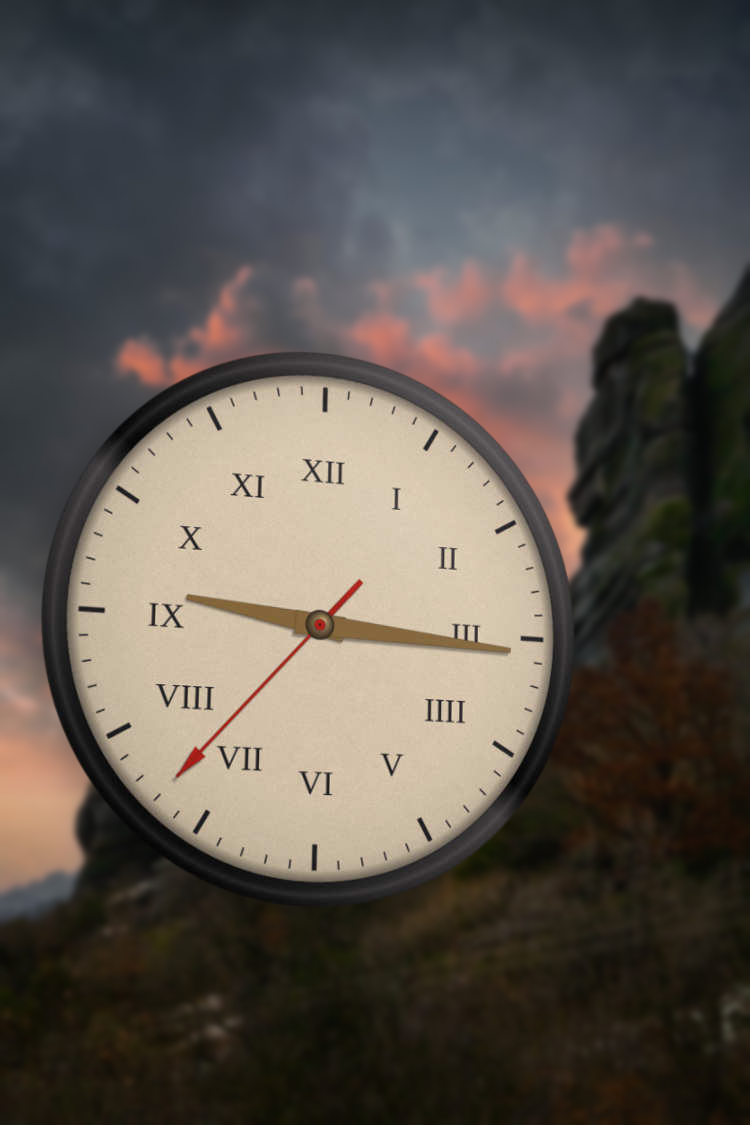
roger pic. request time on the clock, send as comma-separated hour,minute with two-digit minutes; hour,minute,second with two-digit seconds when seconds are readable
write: 9,15,37
